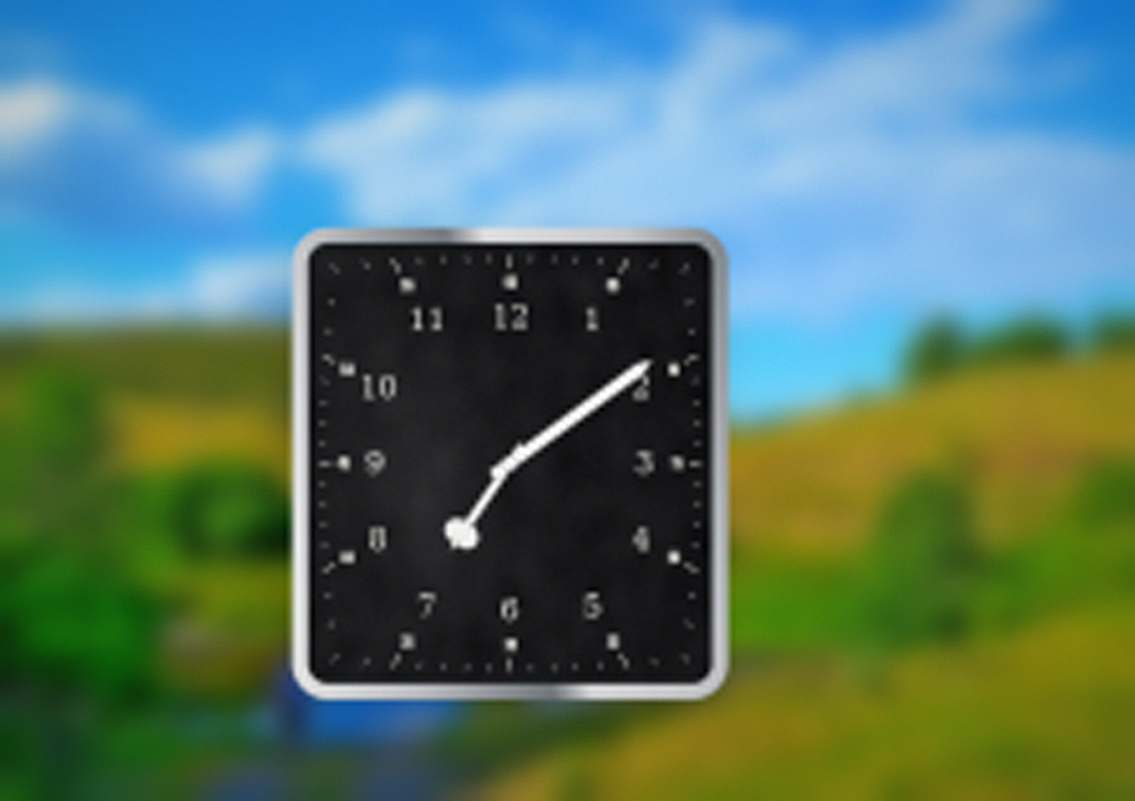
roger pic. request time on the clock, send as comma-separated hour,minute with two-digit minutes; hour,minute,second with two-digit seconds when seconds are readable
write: 7,09
